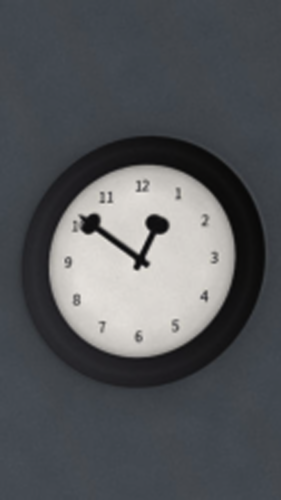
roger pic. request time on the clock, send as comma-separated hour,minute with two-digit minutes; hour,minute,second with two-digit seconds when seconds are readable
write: 12,51
